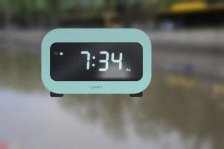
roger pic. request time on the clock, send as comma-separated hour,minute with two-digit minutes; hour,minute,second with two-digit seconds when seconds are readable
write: 7,34
